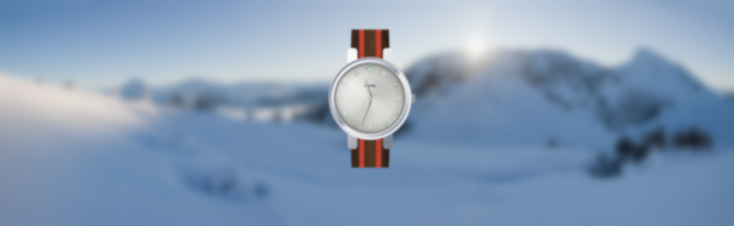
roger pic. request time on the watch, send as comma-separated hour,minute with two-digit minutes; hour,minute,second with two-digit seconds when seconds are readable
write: 11,33
